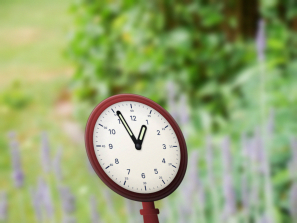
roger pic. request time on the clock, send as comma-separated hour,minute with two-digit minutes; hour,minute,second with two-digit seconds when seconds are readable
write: 12,56
